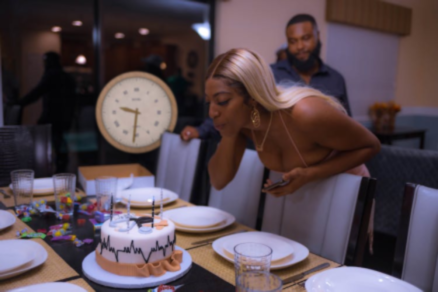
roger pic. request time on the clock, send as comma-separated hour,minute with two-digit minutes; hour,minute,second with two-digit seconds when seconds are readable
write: 9,31
